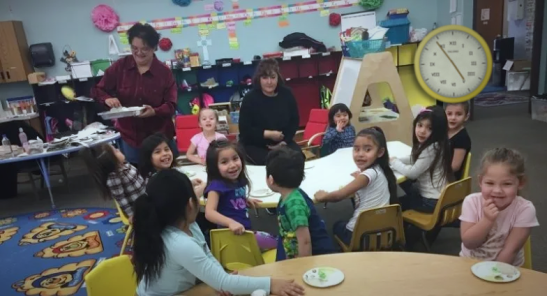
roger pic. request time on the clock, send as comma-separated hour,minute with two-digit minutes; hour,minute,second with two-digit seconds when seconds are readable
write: 4,54
